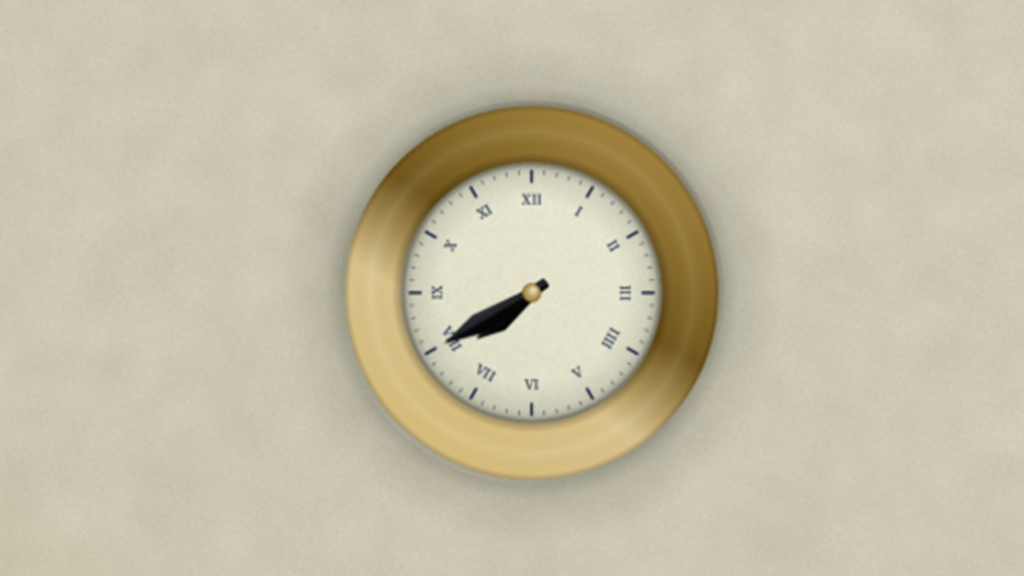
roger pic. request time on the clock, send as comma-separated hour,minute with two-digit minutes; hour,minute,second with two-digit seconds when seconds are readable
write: 7,40
